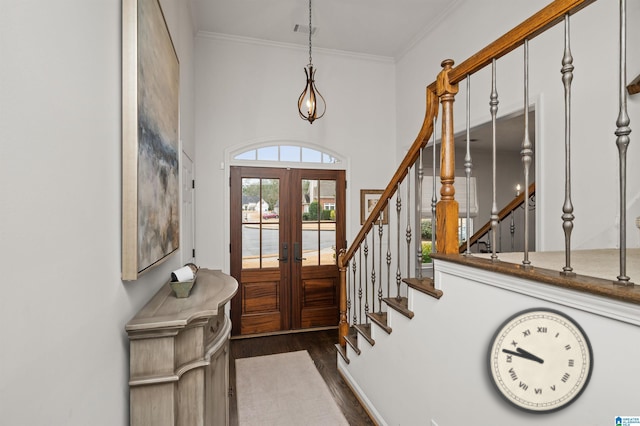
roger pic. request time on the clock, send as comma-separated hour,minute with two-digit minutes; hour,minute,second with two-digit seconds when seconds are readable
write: 9,47
